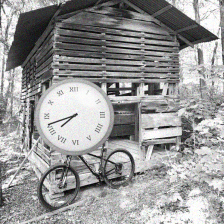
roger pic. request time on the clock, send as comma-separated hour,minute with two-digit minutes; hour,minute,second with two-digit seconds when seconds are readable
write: 7,42
